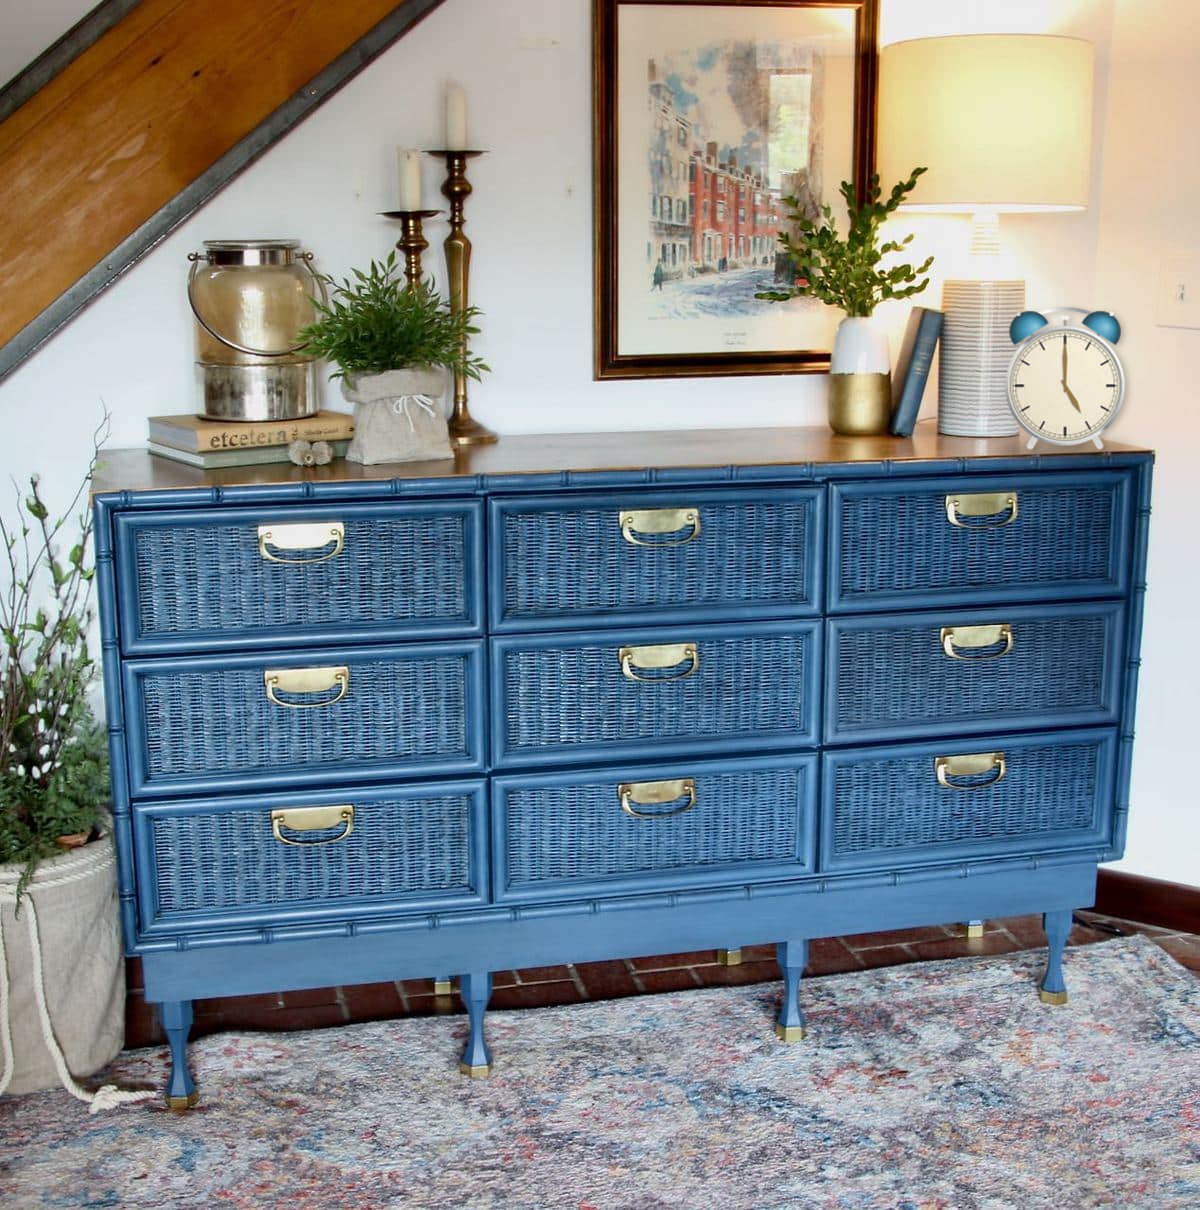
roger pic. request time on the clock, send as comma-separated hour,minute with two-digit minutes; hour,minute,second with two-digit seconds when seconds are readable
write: 5,00
